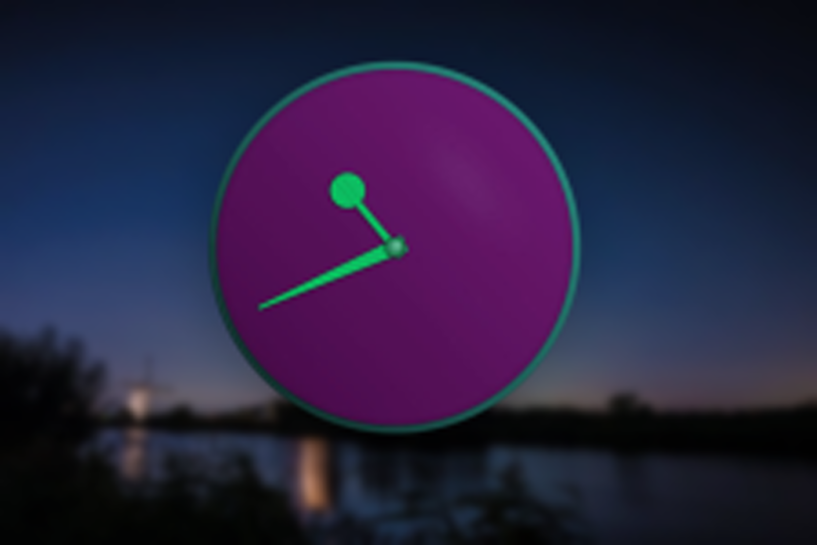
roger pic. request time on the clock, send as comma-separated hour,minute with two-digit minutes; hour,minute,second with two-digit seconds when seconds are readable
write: 10,41
